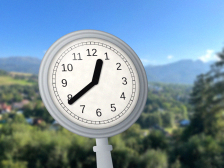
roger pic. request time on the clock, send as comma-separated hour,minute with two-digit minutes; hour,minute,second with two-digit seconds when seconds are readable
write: 12,39
